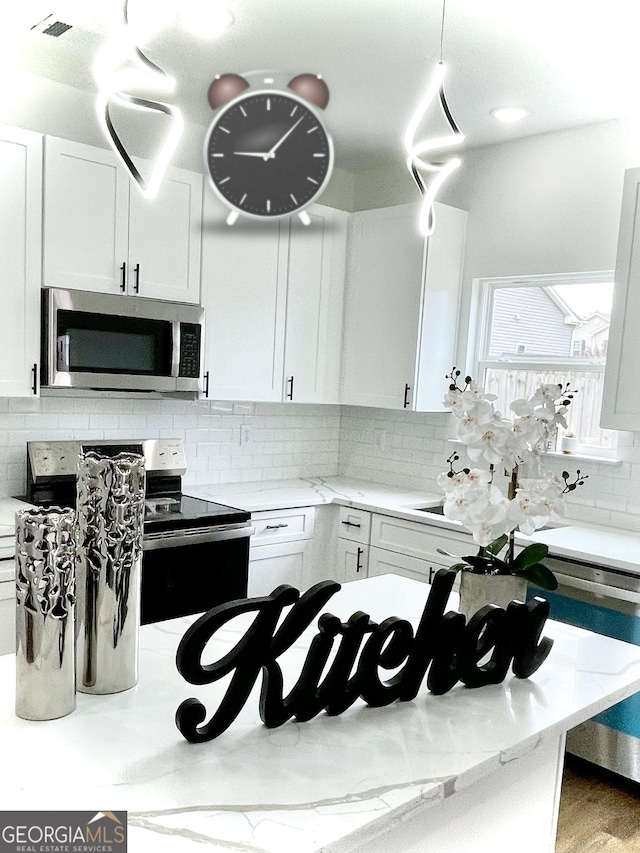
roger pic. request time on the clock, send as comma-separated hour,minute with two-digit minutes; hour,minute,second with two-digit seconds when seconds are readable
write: 9,07
